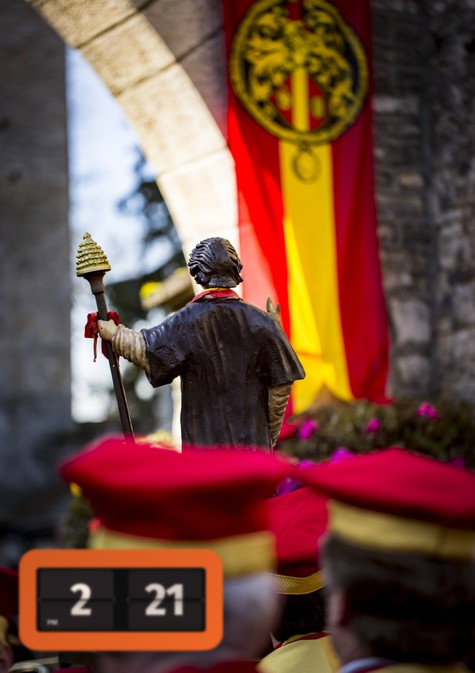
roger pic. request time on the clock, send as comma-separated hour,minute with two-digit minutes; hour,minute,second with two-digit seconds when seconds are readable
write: 2,21
